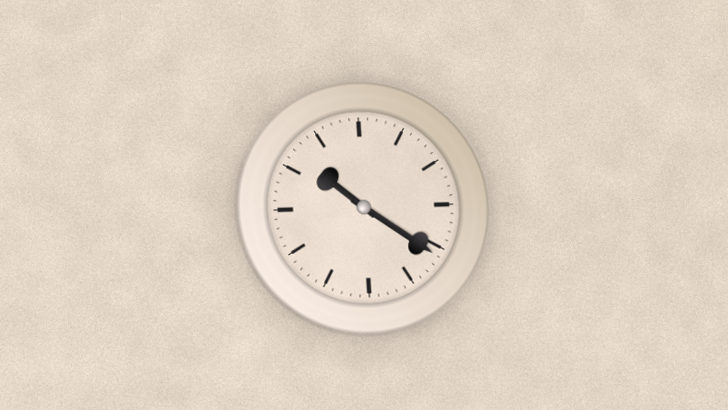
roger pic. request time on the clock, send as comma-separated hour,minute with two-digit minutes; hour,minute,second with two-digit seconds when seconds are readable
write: 10,21
